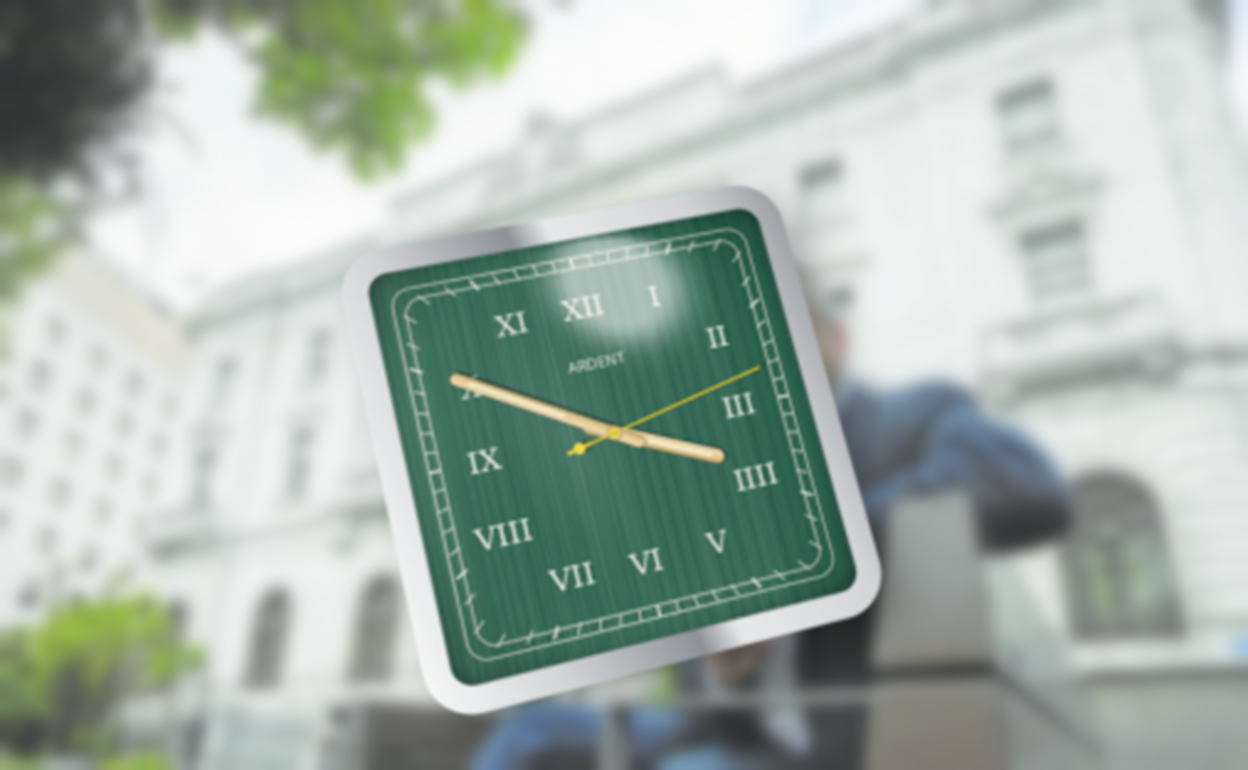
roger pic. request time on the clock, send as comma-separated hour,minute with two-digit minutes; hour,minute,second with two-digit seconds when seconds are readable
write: 3,50,13
